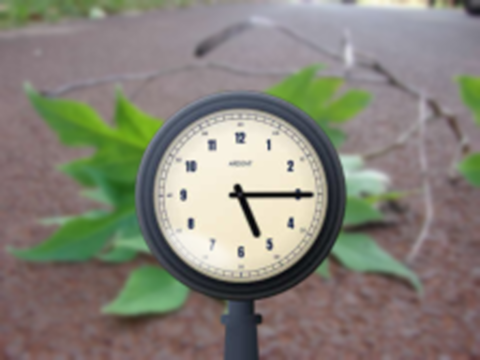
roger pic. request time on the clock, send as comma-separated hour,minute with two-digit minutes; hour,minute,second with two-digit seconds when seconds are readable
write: 5,15
